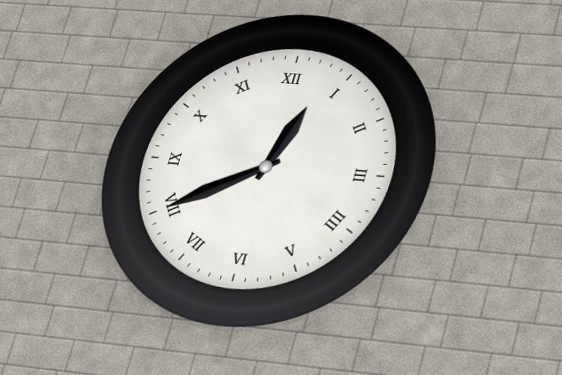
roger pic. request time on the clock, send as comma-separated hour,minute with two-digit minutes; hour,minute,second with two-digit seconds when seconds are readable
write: 12,40
